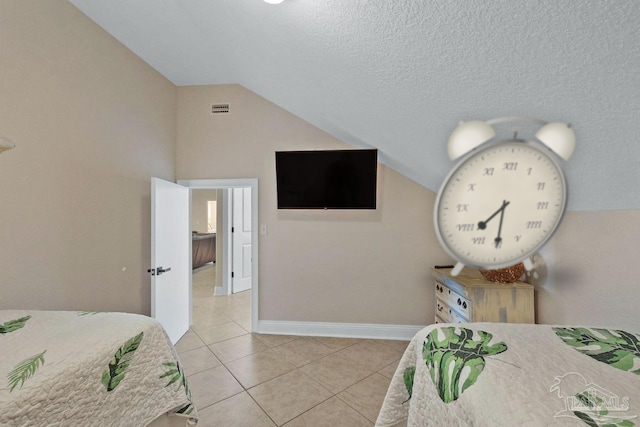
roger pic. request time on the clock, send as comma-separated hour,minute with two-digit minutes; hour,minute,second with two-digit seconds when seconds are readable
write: 7,30
